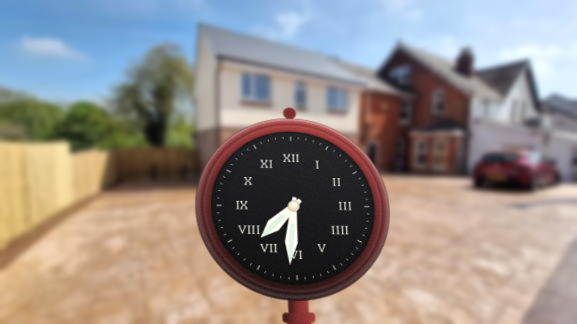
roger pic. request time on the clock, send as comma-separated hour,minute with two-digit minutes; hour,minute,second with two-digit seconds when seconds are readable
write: 7,31
